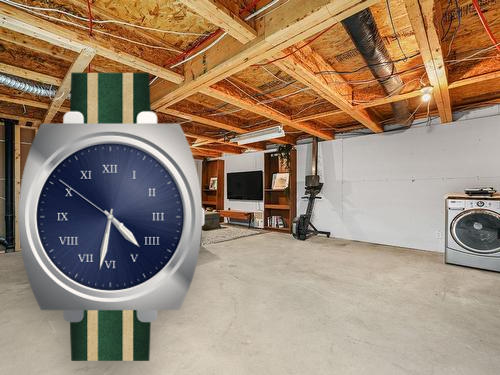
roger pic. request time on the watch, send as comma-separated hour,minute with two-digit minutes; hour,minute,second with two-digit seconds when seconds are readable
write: 4,31,51
